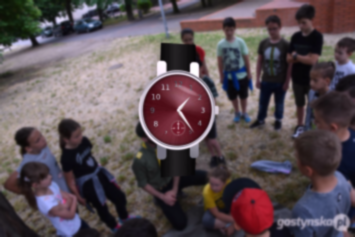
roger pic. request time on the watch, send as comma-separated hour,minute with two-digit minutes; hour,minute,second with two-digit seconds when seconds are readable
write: 1,24
